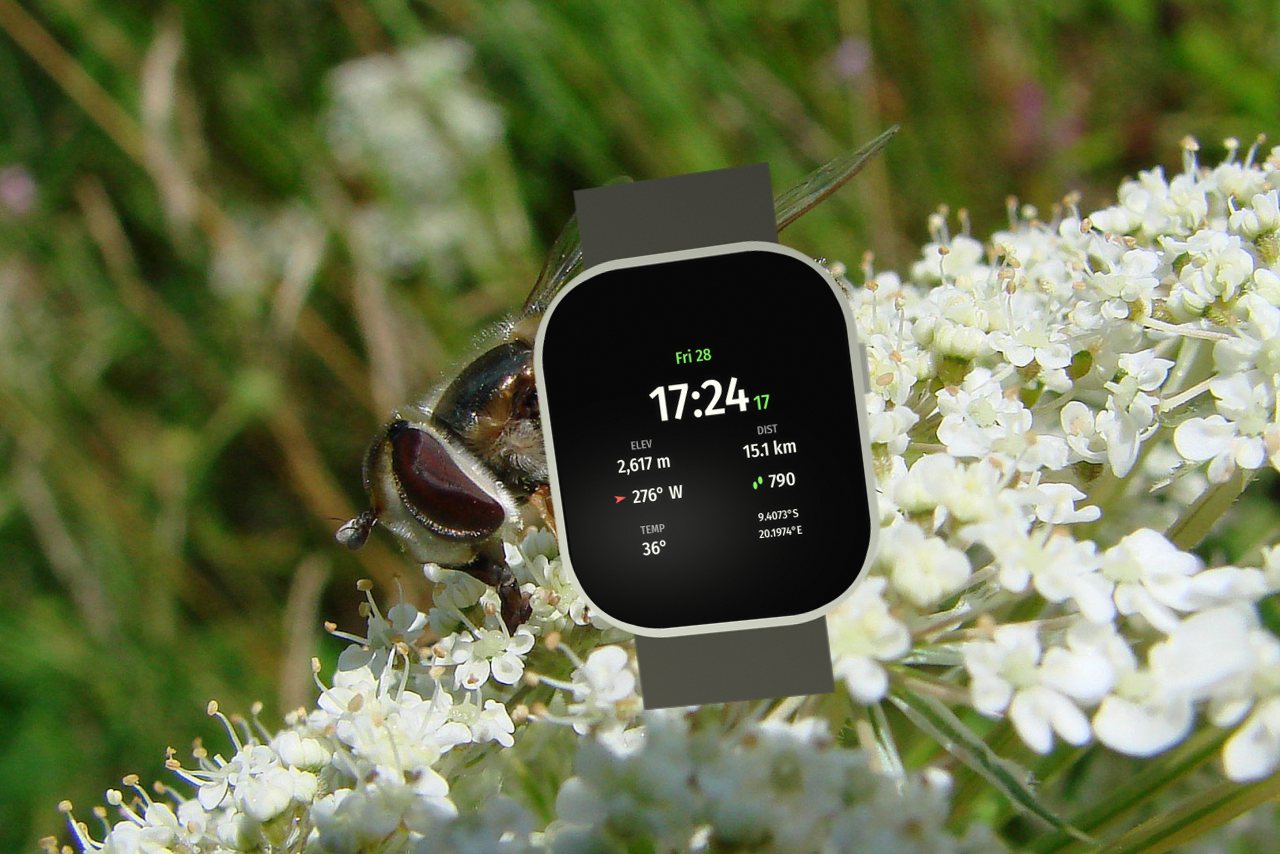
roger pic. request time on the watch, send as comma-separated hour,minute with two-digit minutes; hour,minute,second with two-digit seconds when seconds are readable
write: 17,24,17
